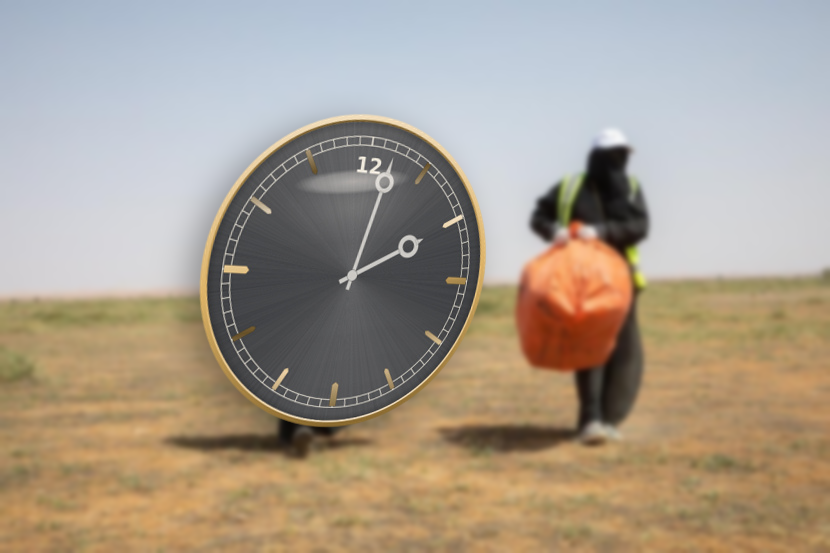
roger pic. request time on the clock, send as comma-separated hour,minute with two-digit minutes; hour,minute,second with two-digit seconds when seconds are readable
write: 2,02
